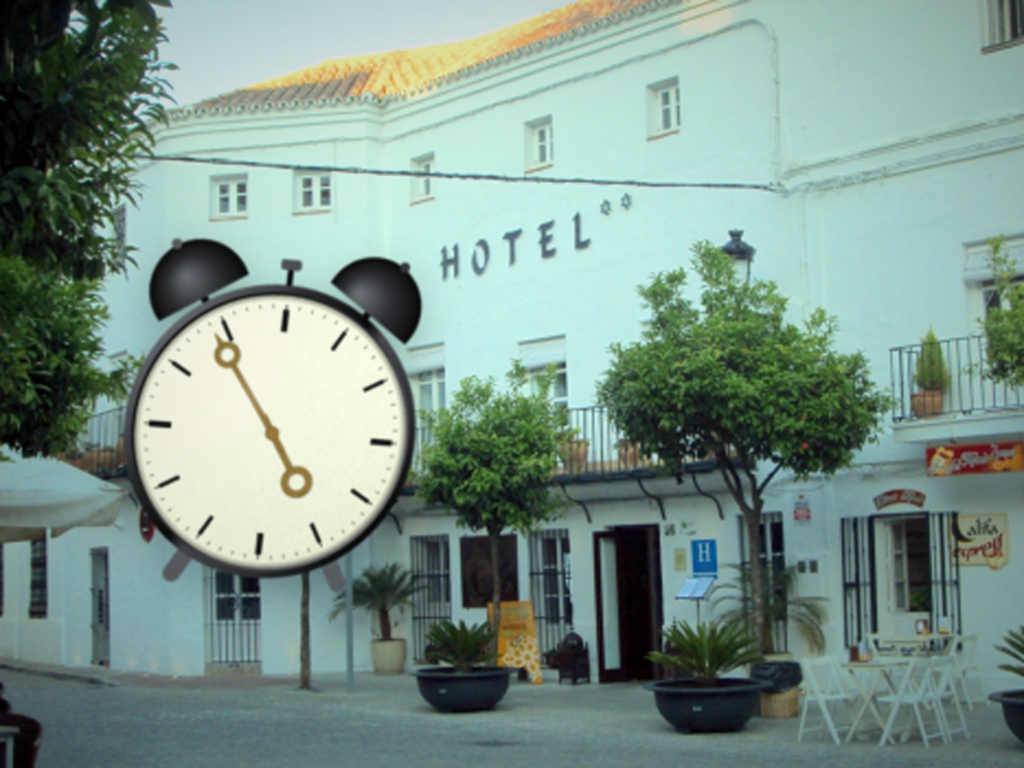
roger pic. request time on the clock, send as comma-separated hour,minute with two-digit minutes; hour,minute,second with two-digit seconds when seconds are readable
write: 4,54
